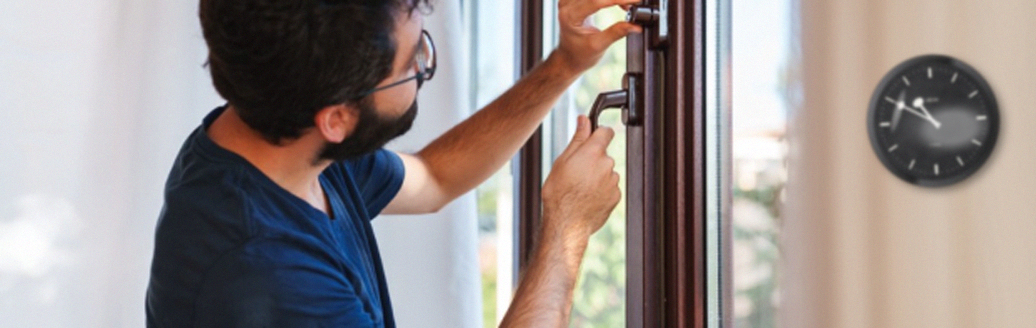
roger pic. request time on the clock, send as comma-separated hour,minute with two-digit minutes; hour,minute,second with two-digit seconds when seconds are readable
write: 10,50
